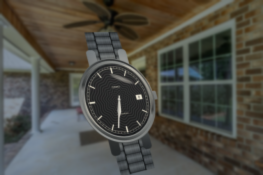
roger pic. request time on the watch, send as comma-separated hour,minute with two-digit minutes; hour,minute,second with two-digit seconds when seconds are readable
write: 6,33
